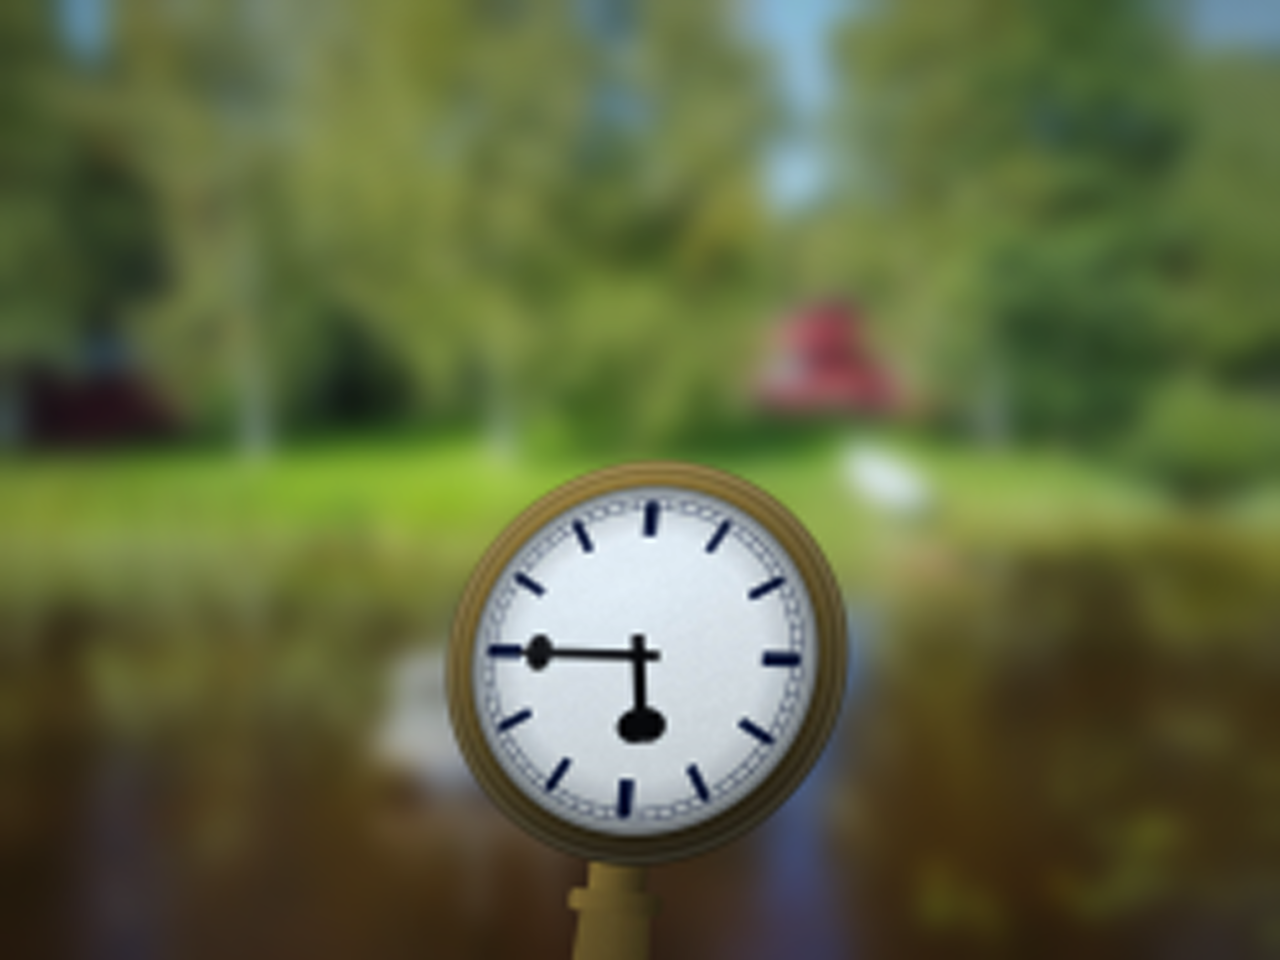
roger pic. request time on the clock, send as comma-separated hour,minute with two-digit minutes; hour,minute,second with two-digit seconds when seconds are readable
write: 5,45
